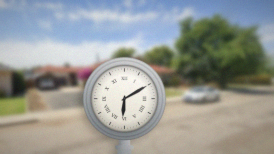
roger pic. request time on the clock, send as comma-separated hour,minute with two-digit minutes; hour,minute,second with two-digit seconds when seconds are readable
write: 6,10
